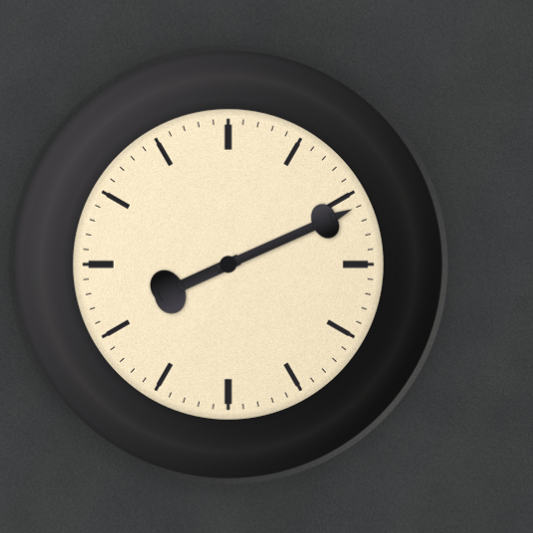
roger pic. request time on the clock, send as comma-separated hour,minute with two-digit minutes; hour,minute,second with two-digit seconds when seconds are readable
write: 8,11
